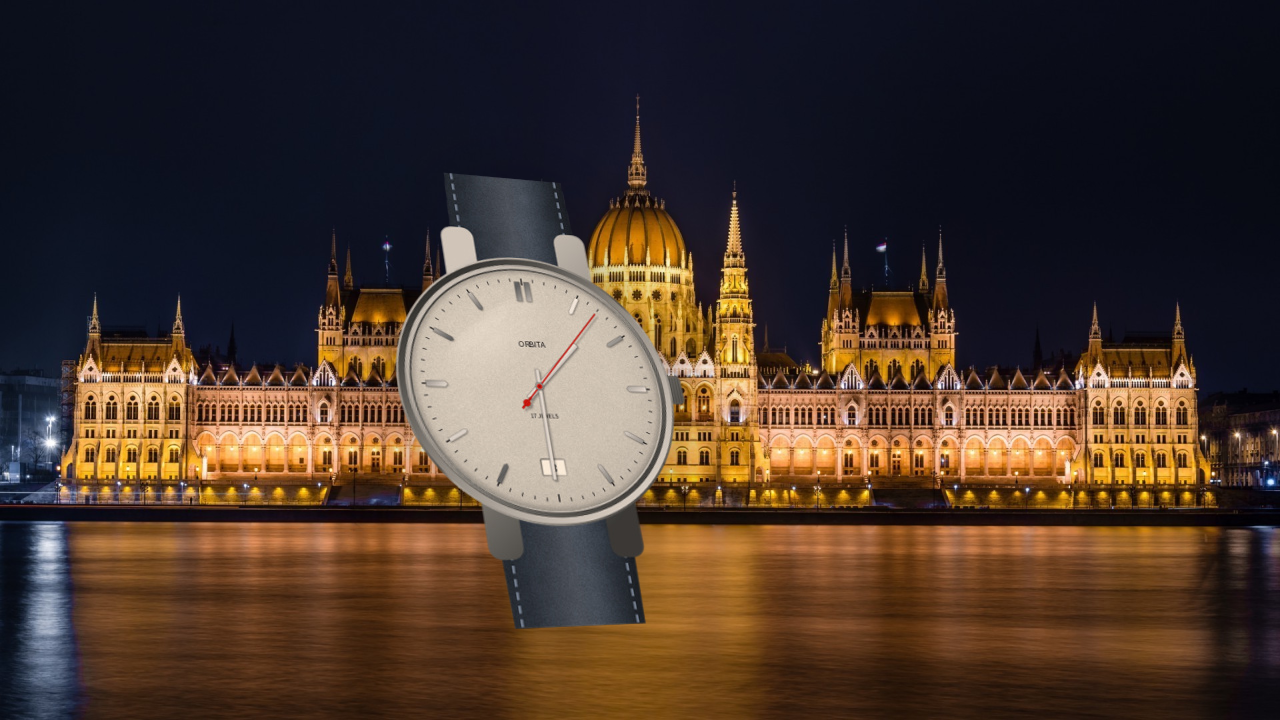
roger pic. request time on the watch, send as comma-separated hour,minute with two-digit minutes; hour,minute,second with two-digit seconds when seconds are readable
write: 1,30,07
